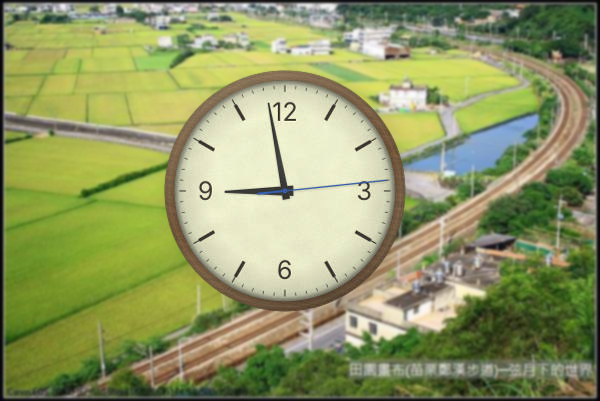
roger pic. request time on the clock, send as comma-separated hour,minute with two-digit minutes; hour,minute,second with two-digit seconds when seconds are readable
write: 8,58,14
